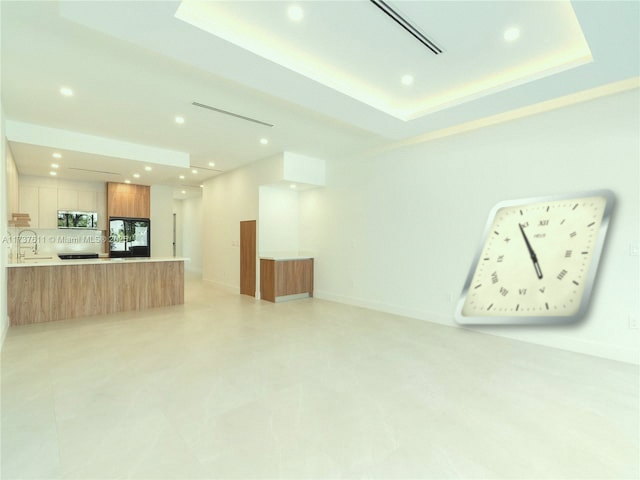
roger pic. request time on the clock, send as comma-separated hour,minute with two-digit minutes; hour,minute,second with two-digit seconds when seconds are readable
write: 4,54
